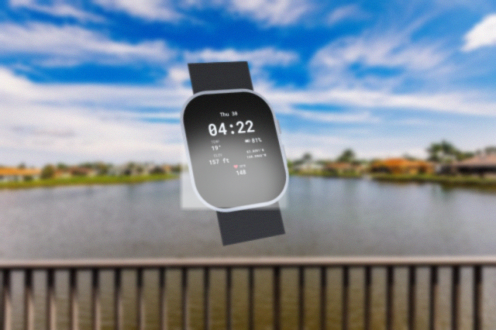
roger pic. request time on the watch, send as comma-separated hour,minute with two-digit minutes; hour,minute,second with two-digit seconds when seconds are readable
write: 4,22
